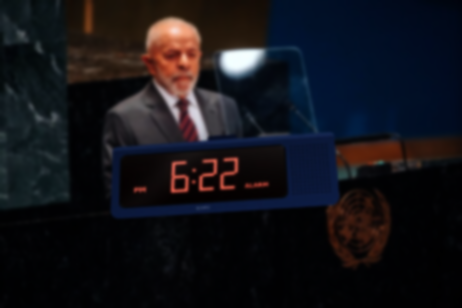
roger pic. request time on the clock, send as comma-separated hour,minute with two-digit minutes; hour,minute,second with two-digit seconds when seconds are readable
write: 6,22
